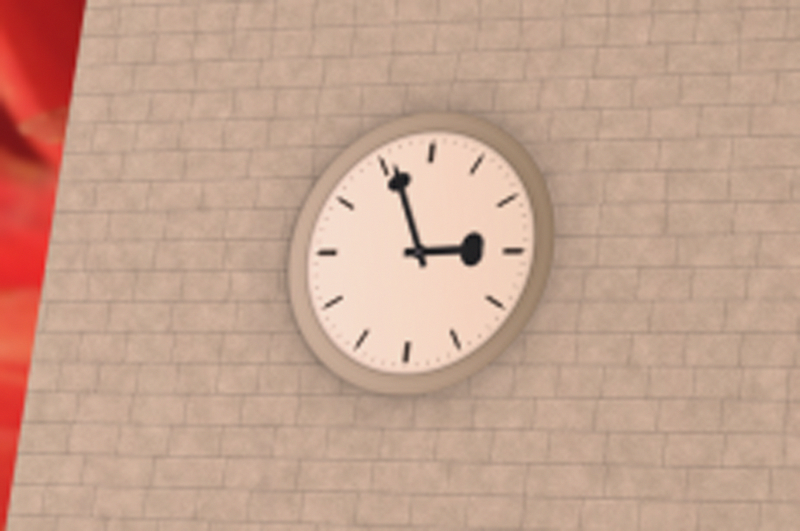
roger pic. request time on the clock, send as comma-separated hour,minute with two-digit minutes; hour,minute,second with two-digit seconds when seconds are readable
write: 2,56
